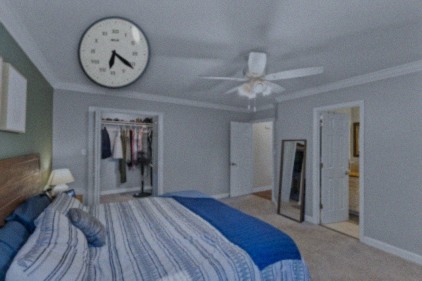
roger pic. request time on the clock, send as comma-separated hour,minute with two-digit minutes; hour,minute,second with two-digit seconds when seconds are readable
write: 6,21
